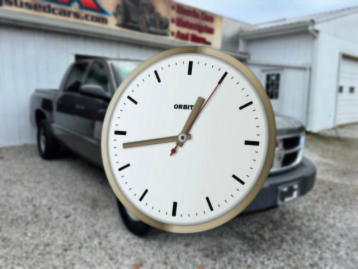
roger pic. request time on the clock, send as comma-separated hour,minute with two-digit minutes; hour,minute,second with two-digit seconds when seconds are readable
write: 12,43,05
